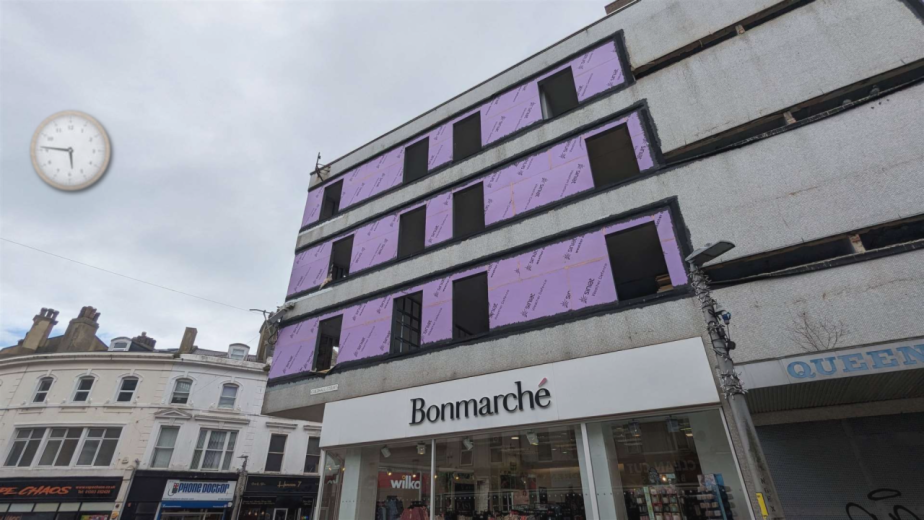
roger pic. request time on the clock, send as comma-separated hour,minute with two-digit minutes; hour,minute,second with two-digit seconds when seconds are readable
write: 5,46
